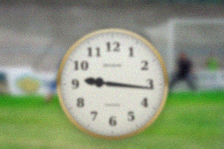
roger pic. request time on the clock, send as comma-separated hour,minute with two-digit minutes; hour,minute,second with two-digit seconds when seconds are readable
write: 9,16
